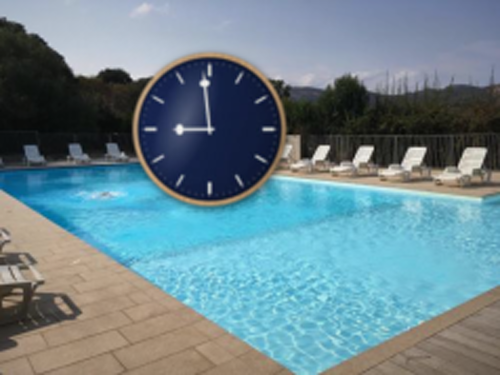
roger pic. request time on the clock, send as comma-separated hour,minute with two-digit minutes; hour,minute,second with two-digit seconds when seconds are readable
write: 8,59
